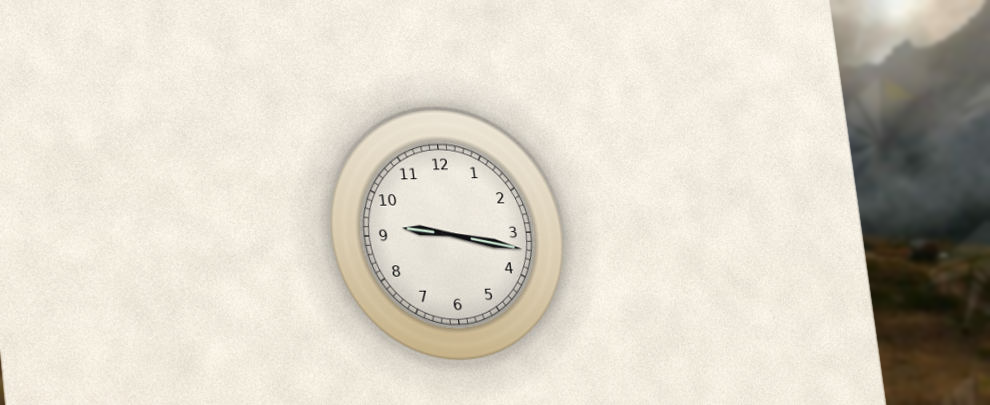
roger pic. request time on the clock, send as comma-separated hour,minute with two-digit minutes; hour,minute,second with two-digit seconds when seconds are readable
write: 9,17
